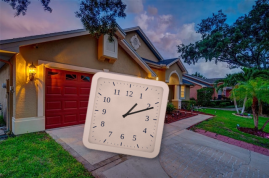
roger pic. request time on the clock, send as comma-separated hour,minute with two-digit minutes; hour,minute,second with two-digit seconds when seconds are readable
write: 1,11
